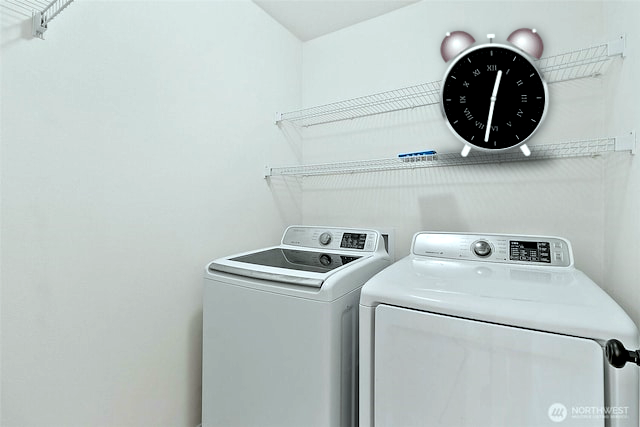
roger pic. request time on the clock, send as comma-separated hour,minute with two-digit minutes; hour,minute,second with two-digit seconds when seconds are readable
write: 12,32
